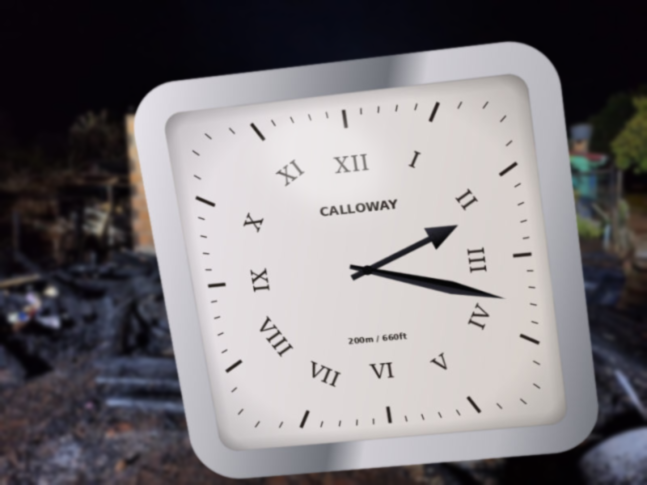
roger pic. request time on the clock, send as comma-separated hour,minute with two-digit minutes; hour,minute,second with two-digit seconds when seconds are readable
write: 2,18
